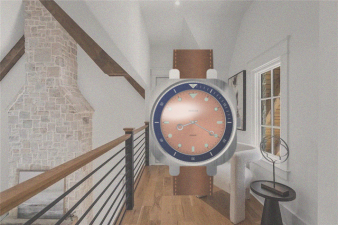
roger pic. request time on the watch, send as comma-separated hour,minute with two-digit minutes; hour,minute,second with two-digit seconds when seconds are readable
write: 8,20
